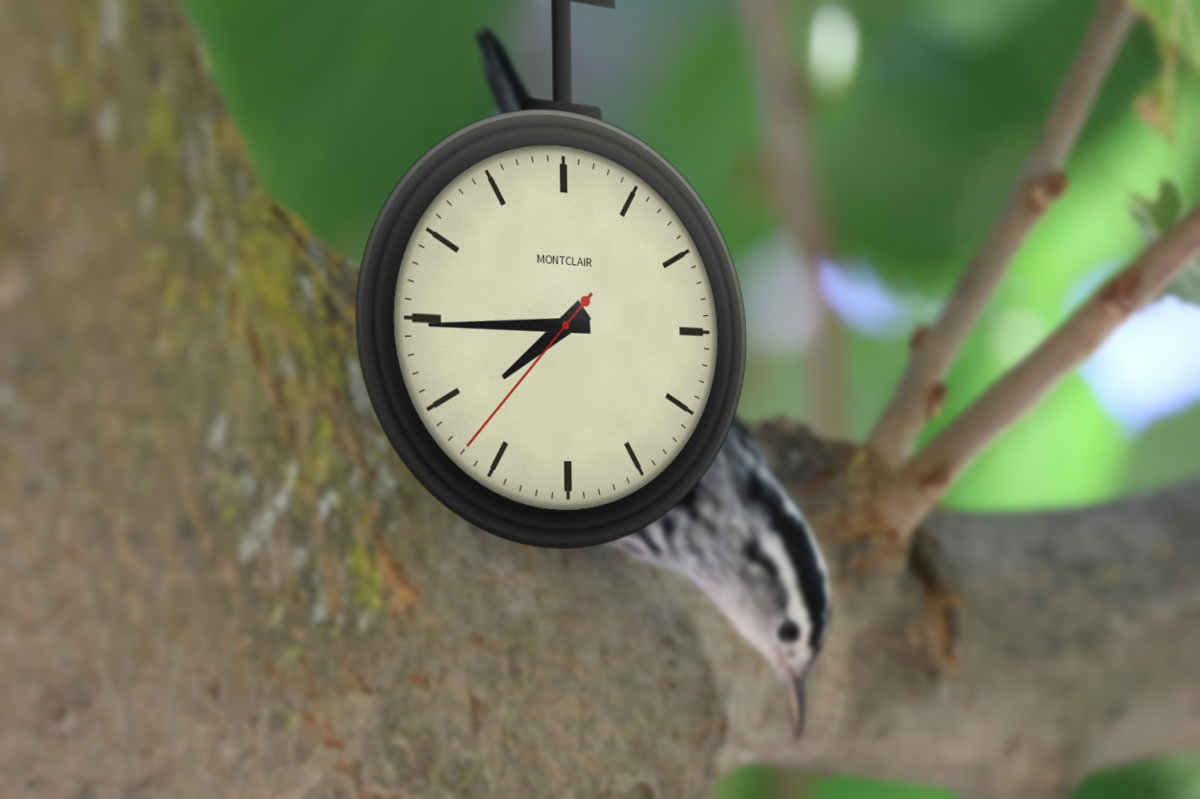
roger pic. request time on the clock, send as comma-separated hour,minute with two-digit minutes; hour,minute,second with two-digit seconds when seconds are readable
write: 7,44,37
